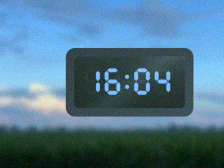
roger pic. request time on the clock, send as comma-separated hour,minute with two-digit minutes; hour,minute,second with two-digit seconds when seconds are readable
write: 16,04
